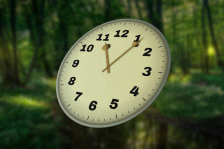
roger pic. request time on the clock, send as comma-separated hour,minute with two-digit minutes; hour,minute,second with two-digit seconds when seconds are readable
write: 11,06
